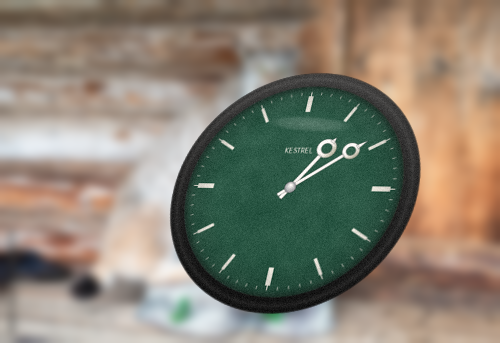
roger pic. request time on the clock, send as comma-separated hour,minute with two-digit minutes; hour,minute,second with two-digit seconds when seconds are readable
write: 1,09
